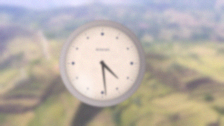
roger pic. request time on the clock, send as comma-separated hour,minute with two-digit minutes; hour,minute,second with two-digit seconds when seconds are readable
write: 4,29
